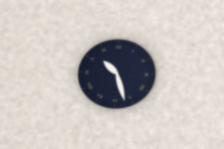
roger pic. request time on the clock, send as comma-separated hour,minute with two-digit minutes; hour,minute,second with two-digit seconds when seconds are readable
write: 10,27
